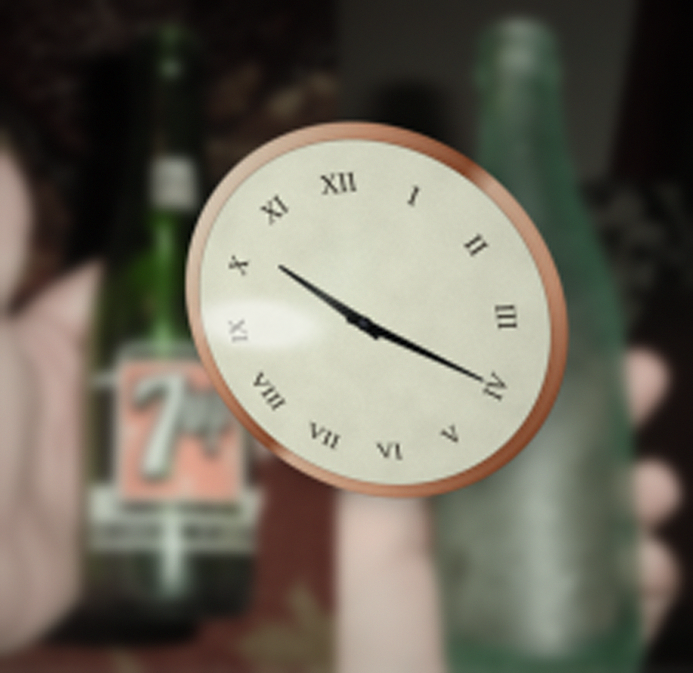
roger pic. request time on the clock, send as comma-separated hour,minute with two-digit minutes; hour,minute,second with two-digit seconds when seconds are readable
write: 10,20
